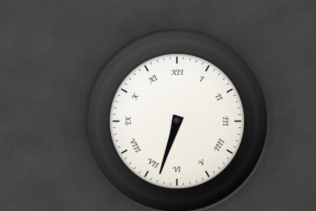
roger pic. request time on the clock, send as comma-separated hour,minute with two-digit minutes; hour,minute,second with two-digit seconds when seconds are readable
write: 6,33
